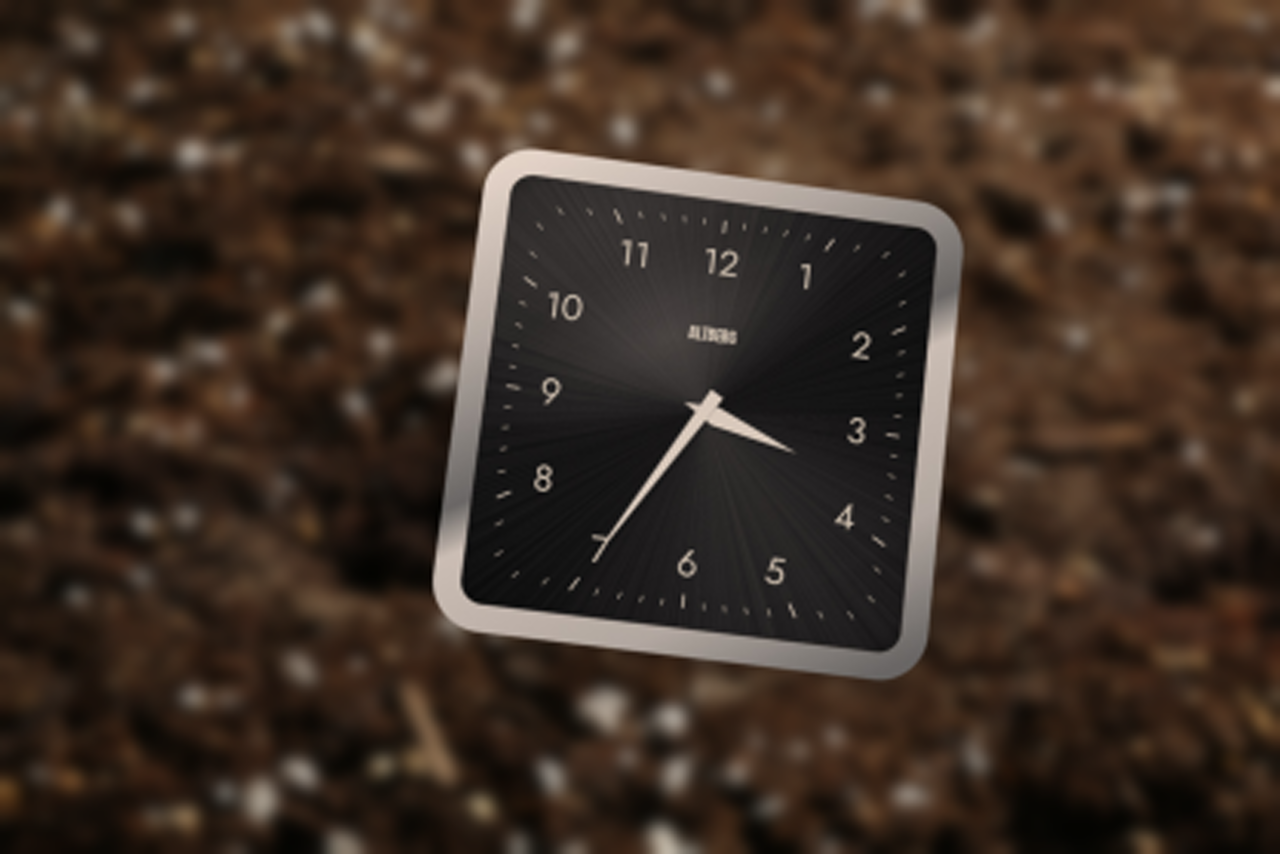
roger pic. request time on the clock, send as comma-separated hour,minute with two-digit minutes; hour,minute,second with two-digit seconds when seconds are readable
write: 3,35
